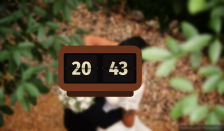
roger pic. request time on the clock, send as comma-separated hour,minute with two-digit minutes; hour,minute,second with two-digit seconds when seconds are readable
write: 20,43
